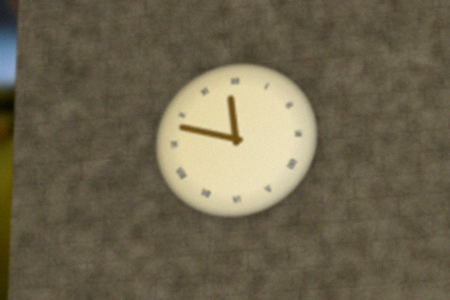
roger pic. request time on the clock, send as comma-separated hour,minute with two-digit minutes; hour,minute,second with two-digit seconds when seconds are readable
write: 11,48
